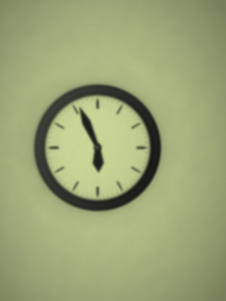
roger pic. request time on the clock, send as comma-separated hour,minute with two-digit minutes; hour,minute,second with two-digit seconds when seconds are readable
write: 5,56
